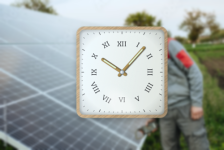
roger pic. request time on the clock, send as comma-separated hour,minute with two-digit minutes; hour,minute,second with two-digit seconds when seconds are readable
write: 10,07
